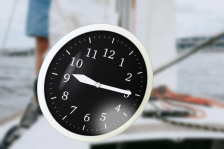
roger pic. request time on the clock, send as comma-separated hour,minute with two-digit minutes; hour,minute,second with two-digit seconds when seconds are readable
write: 9,15
